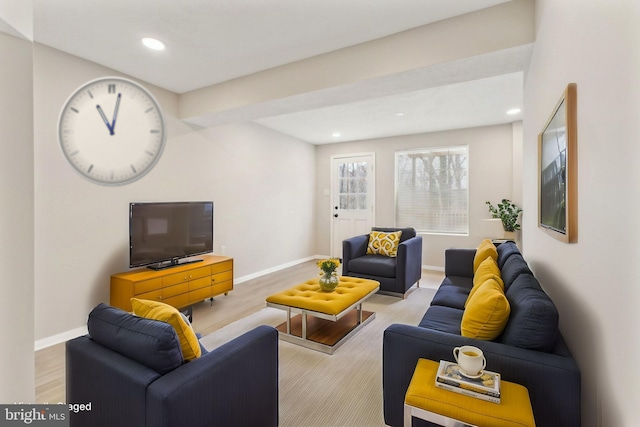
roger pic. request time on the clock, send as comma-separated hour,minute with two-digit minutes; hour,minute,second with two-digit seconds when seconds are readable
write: 11,02
